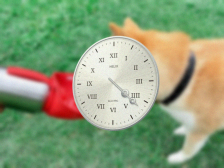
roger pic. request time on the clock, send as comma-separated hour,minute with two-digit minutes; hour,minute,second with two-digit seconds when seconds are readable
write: 4,22
